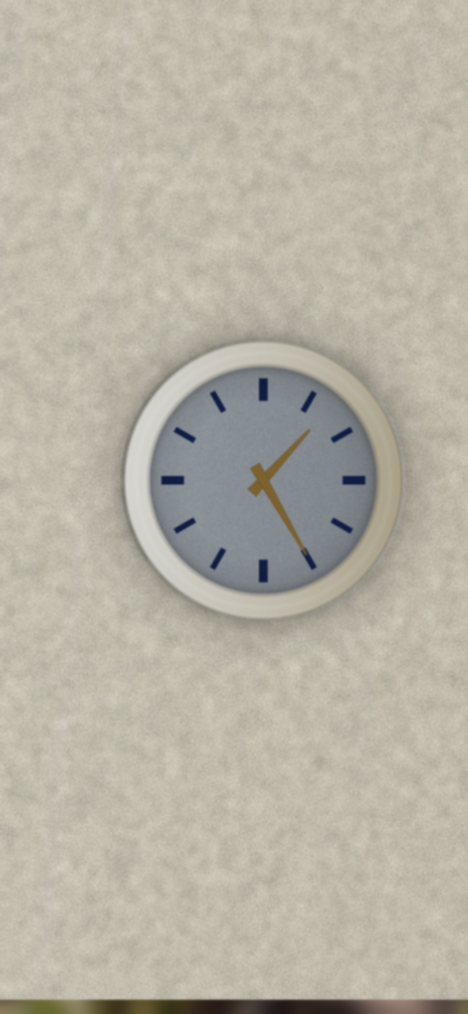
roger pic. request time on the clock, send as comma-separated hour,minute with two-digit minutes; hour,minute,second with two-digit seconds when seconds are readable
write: 1,25
